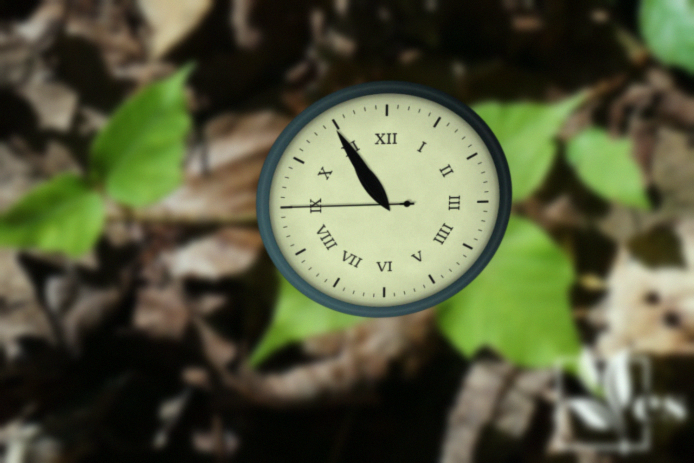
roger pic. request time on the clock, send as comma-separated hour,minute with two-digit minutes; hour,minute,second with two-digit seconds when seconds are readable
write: 10,54,45
